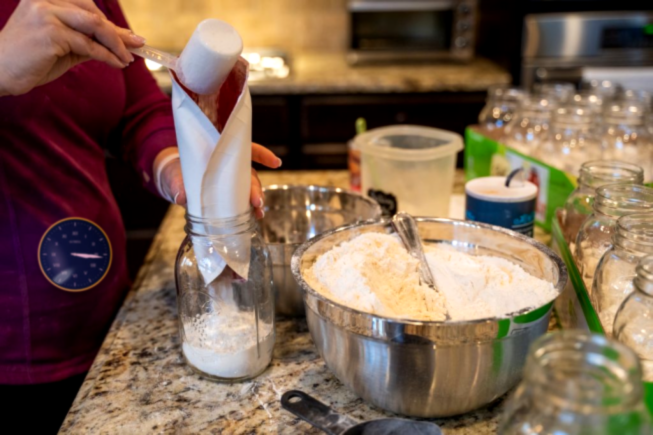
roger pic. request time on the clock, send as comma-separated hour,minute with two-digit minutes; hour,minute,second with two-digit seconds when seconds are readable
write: 3,16
